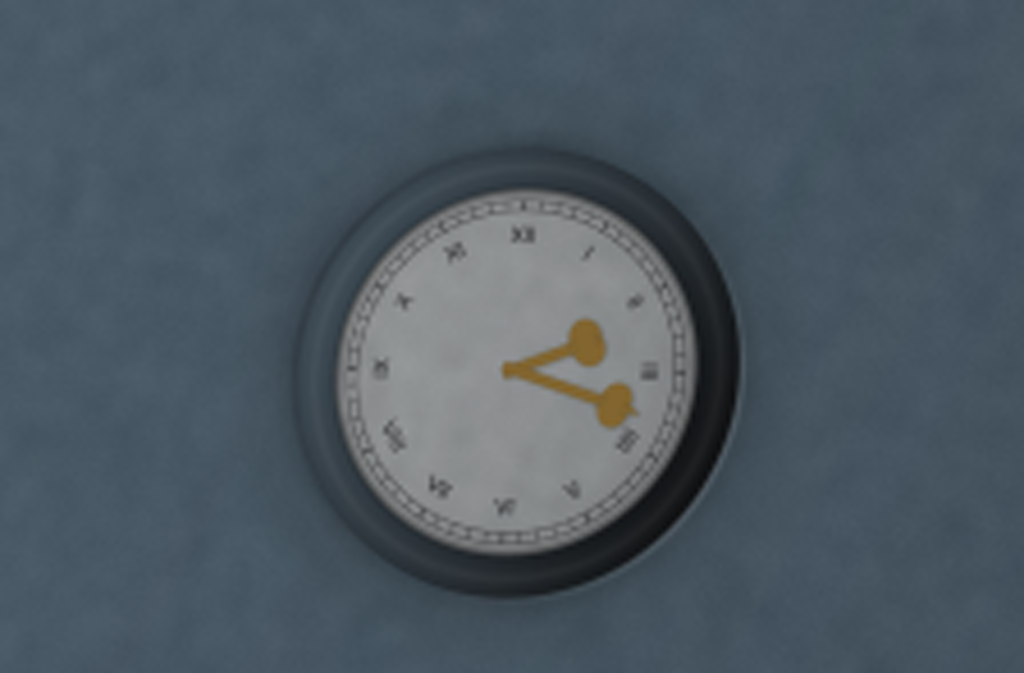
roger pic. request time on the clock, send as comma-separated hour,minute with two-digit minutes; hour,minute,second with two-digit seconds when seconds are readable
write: 2,18
